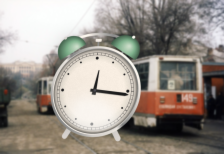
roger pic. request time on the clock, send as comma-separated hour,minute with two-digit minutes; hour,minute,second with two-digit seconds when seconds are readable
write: 12,16
